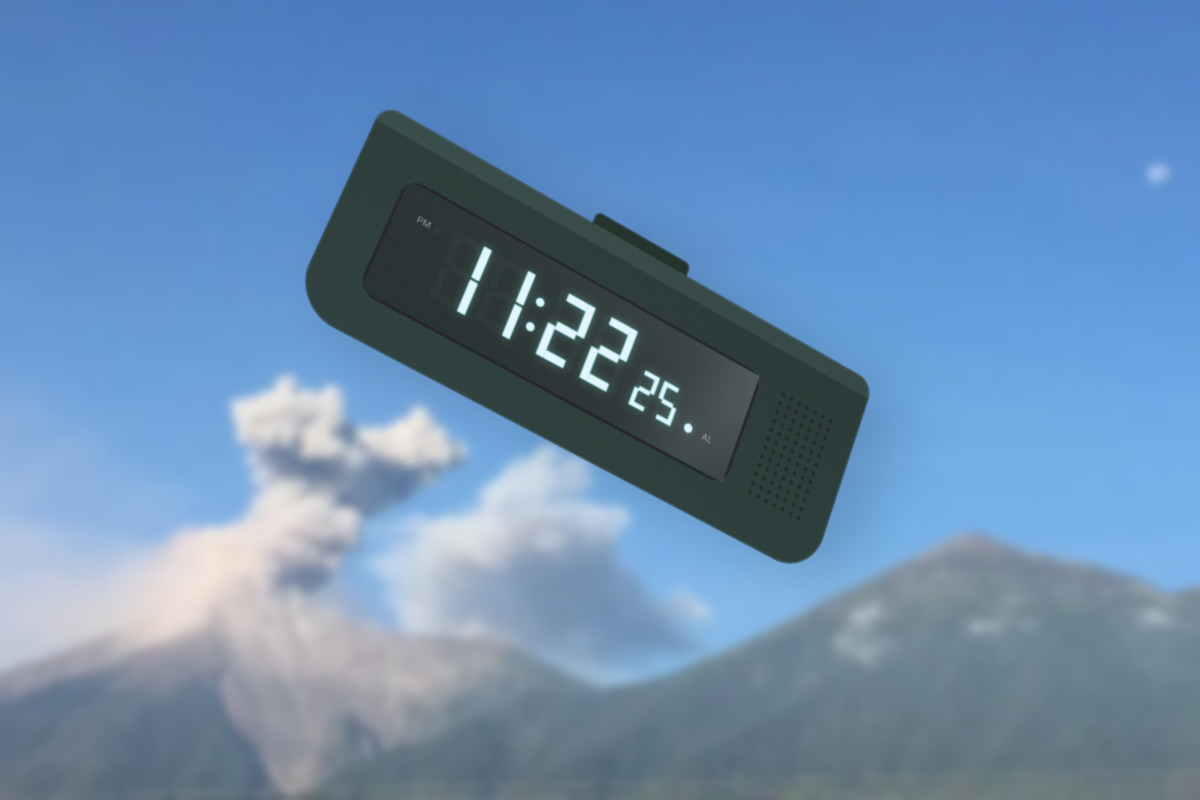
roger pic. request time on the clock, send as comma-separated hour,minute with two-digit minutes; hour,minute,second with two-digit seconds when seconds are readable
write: 11,22,25
